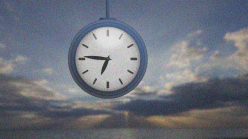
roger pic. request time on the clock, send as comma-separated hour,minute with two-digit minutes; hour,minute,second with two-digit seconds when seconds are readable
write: 6,46
